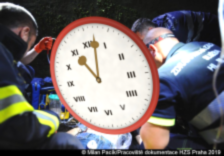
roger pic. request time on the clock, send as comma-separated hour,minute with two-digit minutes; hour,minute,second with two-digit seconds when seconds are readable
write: 11,02
